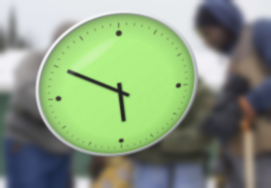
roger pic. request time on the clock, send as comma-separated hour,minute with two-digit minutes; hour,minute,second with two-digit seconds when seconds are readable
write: 5,50
